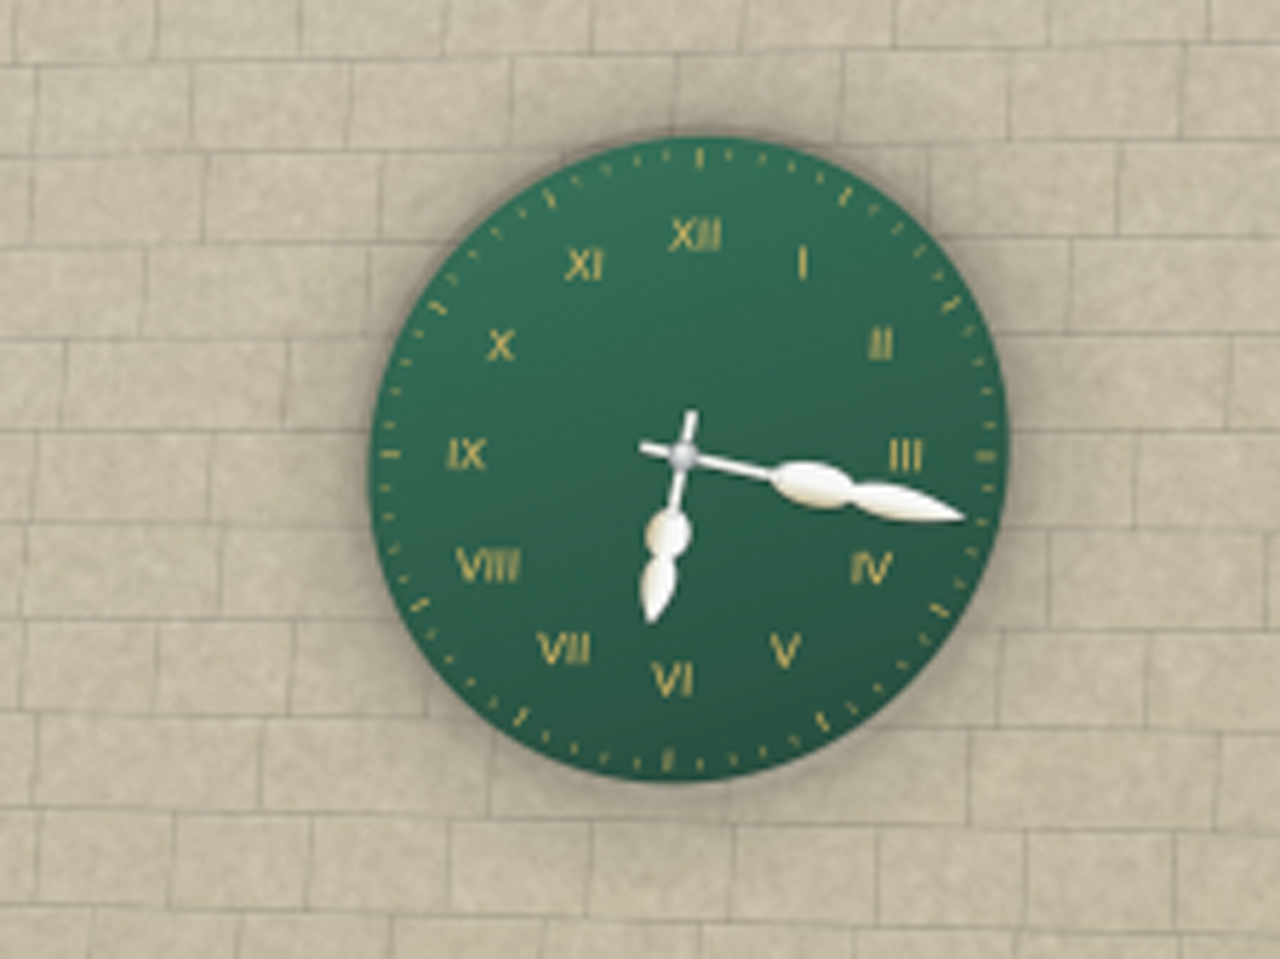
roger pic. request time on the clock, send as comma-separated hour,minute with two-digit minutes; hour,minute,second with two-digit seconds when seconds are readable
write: 6,17
